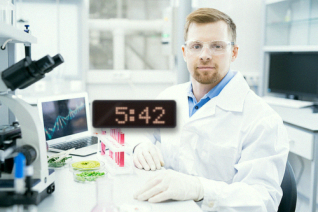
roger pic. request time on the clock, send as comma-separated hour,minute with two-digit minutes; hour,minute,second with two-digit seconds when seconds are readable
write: 5,42
